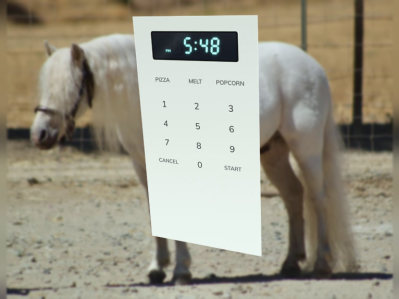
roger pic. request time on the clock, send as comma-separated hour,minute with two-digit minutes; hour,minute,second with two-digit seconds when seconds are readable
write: 5,48
